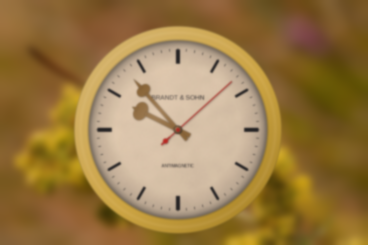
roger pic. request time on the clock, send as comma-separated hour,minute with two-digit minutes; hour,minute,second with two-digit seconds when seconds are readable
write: 9,53,08
